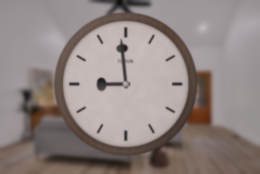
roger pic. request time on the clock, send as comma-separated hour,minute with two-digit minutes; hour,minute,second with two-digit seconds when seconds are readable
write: 8,59
